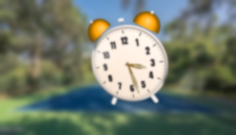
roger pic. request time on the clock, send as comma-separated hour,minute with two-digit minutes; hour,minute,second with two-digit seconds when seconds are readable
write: 3,28
